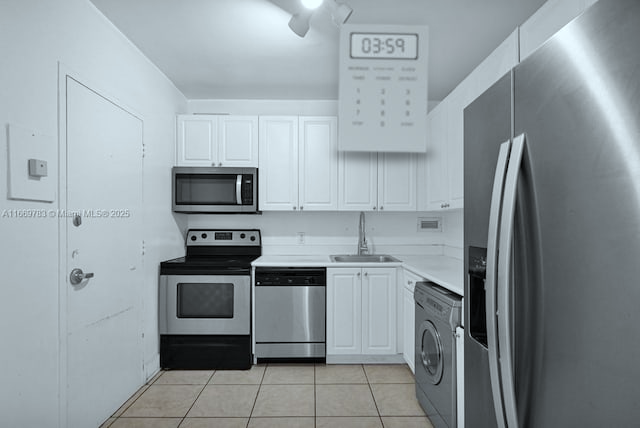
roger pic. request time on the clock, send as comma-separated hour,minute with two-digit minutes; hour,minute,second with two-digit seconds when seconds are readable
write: 3,59
